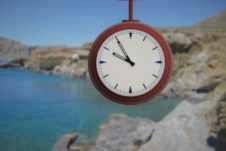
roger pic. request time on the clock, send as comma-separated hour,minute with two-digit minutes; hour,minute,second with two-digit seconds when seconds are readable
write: 9,55
